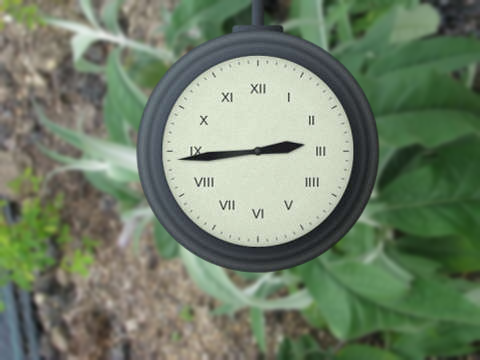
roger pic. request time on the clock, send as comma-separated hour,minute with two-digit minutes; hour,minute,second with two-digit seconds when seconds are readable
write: 2,44
